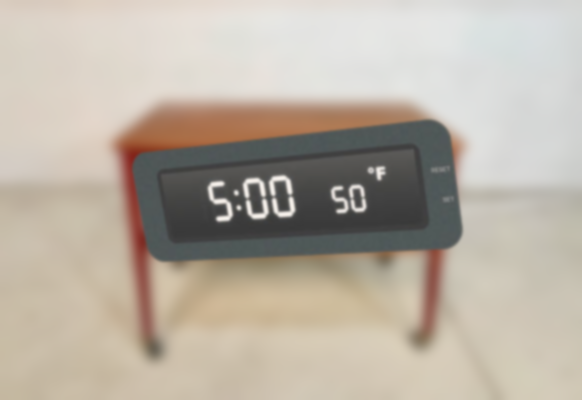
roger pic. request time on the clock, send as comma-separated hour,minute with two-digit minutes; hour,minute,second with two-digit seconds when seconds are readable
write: 5,00
